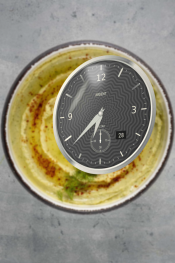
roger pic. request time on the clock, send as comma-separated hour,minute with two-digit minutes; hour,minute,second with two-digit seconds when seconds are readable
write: 6,38
